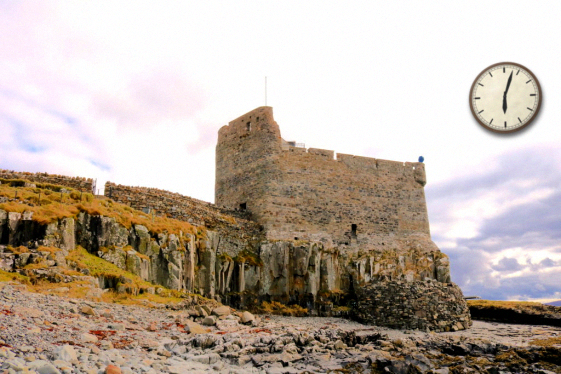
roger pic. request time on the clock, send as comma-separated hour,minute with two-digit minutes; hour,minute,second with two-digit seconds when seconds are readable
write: 6,03
